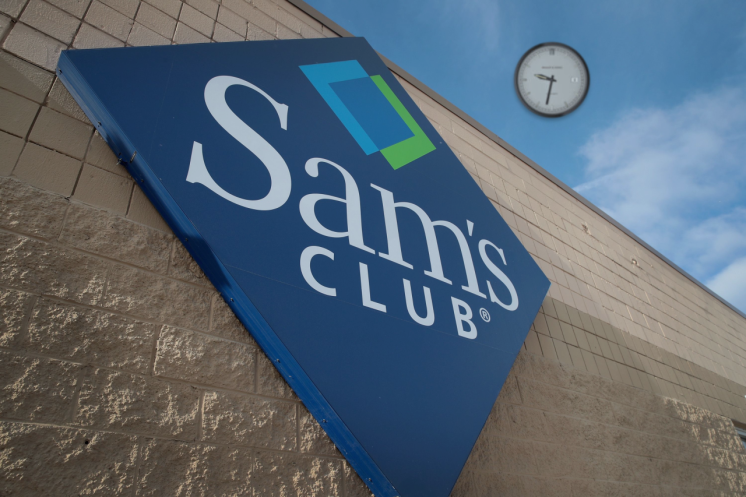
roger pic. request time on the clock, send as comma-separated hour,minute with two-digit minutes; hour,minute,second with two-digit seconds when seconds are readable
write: 9,32
